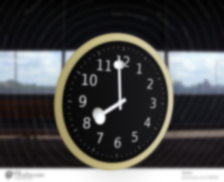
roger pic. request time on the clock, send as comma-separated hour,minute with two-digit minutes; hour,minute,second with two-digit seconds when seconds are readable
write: 7,59
